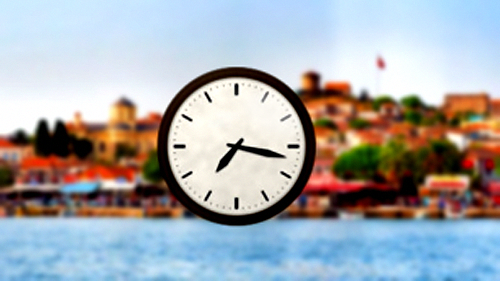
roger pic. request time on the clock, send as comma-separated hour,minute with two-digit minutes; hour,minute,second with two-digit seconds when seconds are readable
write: 7,17
